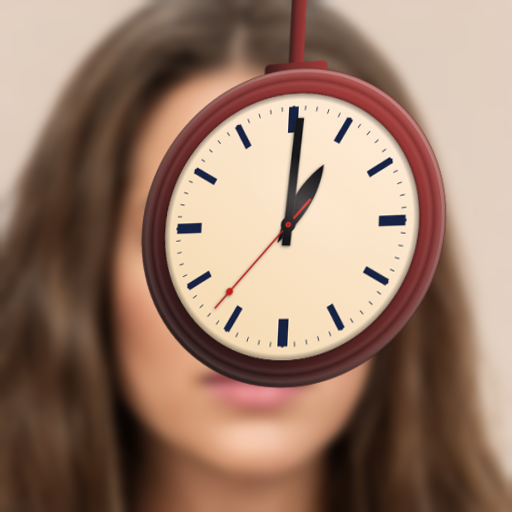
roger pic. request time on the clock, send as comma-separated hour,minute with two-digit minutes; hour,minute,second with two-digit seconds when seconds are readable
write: 1,00,37
